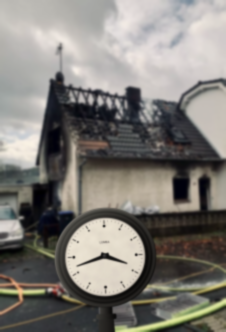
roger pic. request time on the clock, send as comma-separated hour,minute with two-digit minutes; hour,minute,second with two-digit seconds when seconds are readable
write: 3,42
